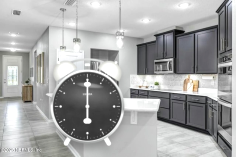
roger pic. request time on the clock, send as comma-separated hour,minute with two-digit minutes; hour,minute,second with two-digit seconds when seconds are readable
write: 6,00
